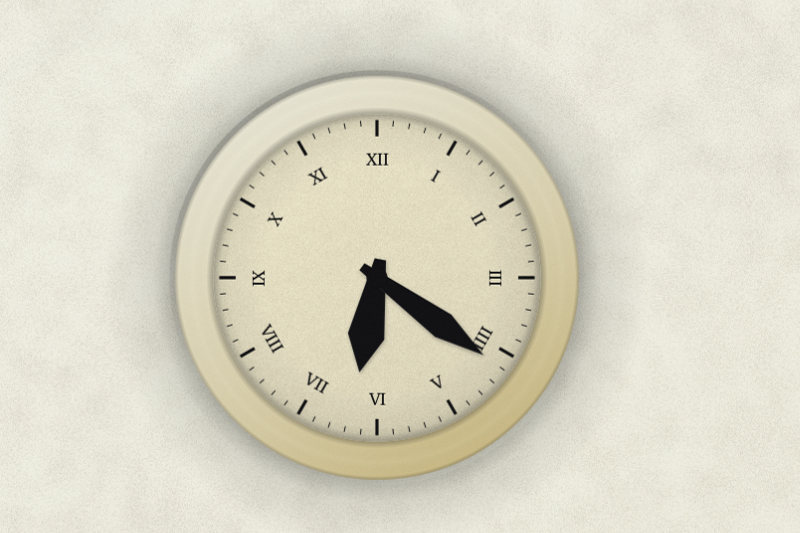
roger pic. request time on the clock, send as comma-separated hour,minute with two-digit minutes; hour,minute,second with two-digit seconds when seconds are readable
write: 6,21
